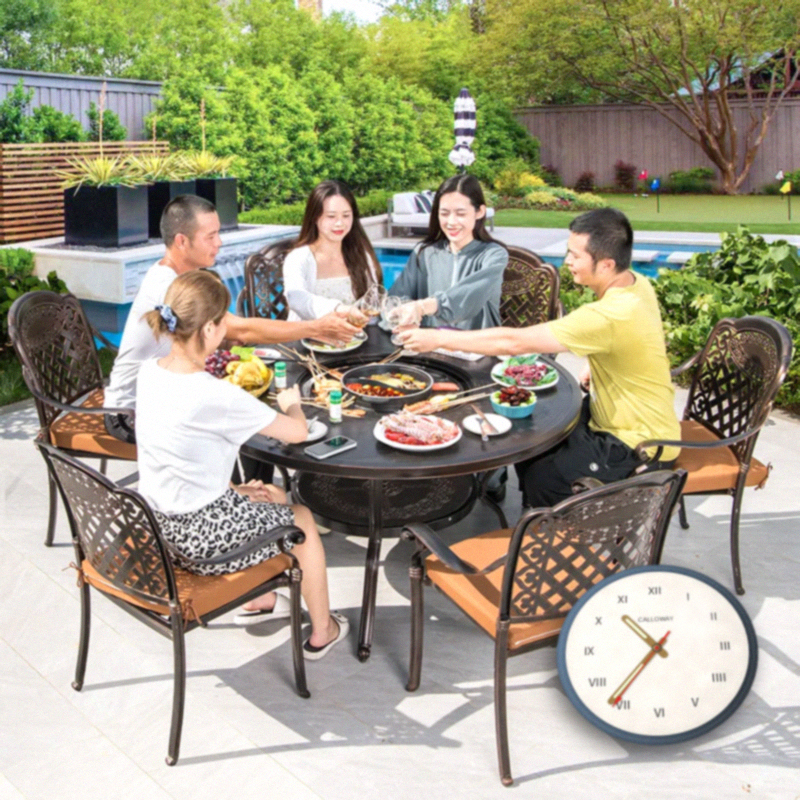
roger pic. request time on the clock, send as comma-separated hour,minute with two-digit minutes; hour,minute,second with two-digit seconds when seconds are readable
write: 10,36,36
